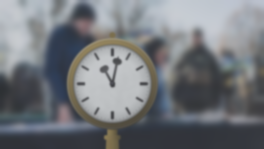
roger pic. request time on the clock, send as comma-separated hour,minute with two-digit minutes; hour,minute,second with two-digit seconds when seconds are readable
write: 11,02
